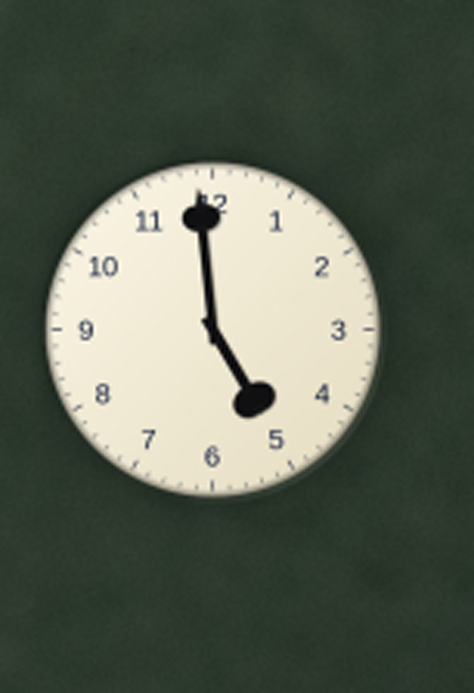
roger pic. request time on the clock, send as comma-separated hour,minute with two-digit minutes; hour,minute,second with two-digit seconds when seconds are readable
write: 4,59
